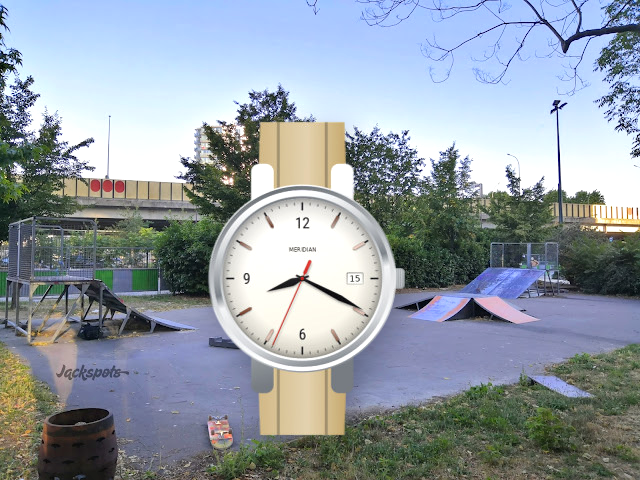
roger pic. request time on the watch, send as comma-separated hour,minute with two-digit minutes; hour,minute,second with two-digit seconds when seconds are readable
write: 8,19,34
